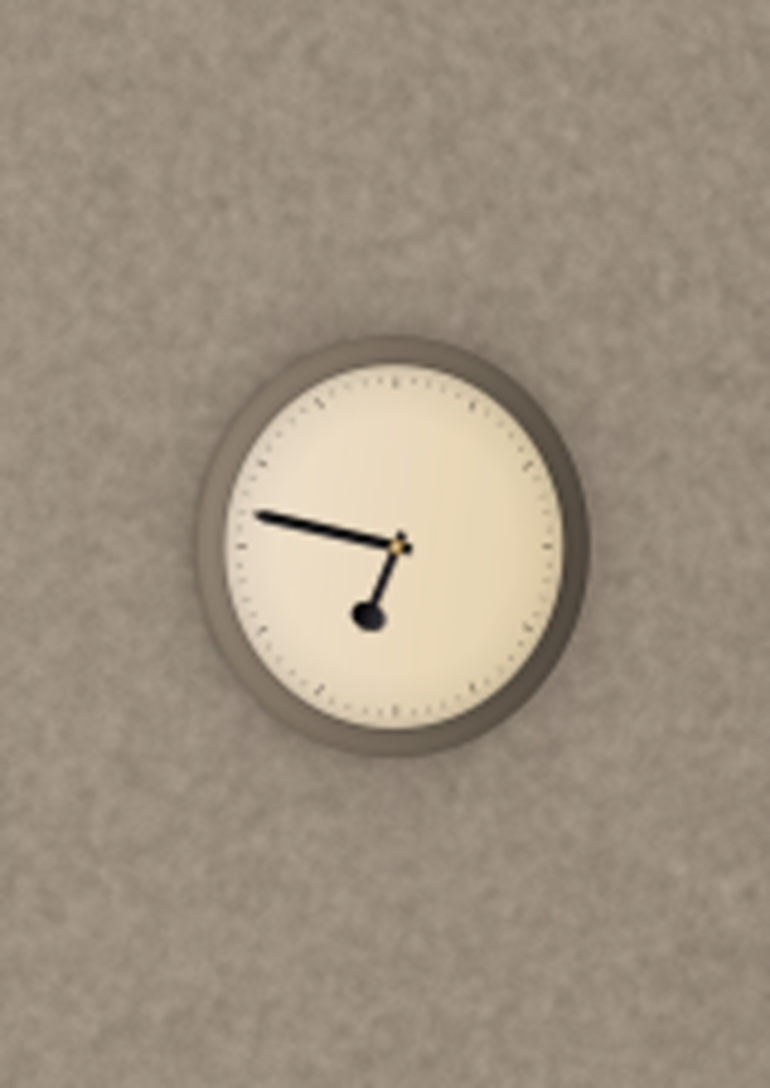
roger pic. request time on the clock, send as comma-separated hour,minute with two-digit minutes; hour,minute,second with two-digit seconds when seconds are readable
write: 6,47
